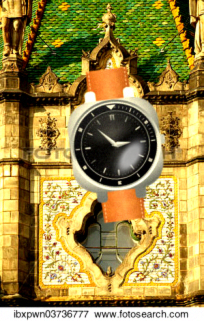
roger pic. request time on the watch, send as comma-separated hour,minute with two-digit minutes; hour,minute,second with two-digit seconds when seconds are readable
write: 2,53
